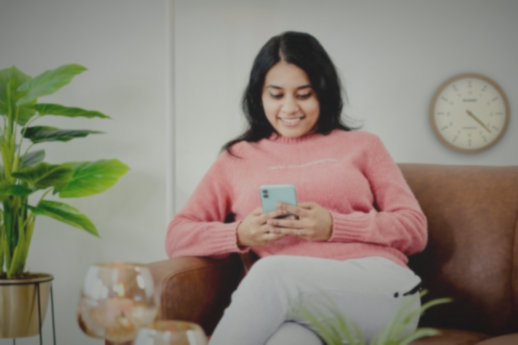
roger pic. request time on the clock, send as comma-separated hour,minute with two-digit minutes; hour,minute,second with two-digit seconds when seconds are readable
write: 4,22
